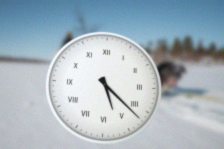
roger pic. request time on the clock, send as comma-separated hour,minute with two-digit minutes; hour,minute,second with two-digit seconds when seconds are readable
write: 5,22
